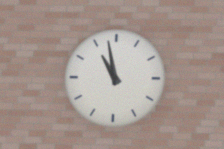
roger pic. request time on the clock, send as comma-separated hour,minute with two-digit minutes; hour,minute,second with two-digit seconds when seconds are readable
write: 10,58
